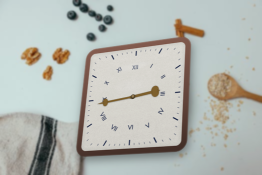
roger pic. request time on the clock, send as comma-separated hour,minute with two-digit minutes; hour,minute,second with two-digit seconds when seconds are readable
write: 2,44
